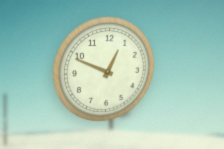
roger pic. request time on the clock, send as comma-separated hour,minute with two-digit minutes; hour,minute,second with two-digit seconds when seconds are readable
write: 12,49
